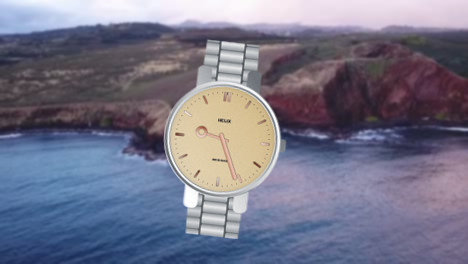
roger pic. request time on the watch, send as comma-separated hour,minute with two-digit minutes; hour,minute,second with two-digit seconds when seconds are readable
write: 9,26
